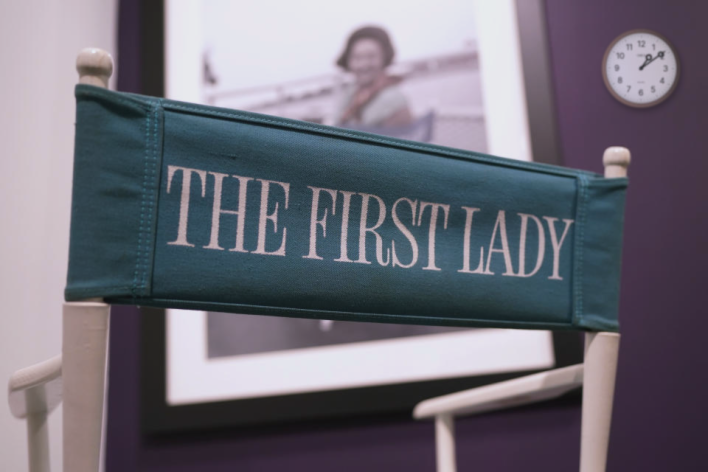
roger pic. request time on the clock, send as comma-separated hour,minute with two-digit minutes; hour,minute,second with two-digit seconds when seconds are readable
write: 1,09
